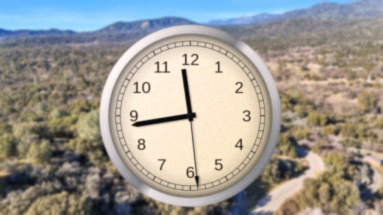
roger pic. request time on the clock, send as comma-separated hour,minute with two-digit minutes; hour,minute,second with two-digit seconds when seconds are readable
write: 11,43,29
